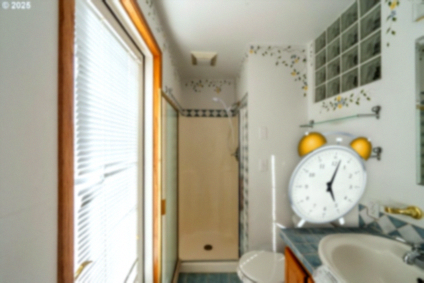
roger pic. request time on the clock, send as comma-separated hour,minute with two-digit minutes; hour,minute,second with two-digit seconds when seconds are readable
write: 5,02
